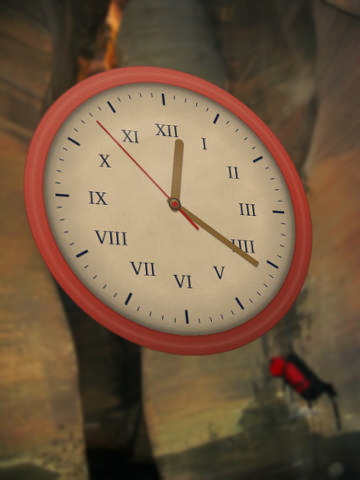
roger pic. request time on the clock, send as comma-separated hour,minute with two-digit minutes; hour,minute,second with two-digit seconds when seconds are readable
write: 12,20,53
